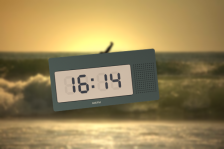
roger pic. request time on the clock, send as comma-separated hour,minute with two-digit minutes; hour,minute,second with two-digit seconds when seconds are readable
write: 16,14
